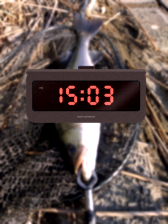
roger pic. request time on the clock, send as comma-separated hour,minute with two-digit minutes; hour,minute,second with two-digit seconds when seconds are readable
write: 15,03
